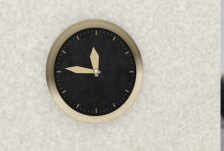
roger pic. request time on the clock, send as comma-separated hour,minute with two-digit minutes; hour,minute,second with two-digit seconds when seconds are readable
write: 11,46
